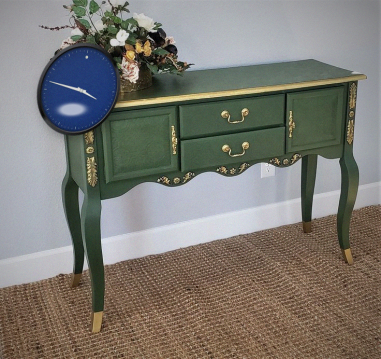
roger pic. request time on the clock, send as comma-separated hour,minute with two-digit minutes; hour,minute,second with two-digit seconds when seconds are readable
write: 3,47
